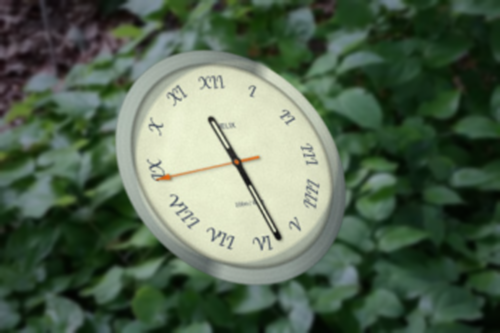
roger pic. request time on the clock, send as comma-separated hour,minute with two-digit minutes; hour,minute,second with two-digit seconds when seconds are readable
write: 11,27,44
